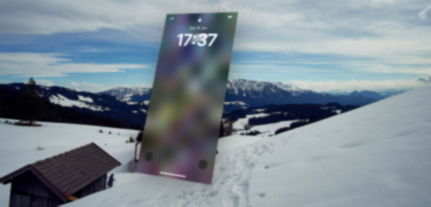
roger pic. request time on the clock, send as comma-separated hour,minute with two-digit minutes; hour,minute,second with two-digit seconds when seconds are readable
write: 17,37
